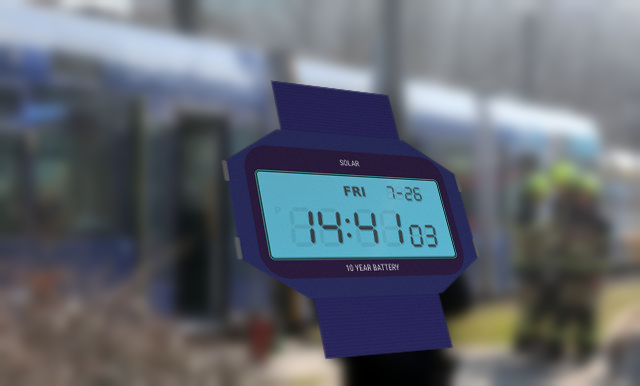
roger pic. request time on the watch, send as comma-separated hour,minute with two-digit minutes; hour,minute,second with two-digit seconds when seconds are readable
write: 14,41,03
